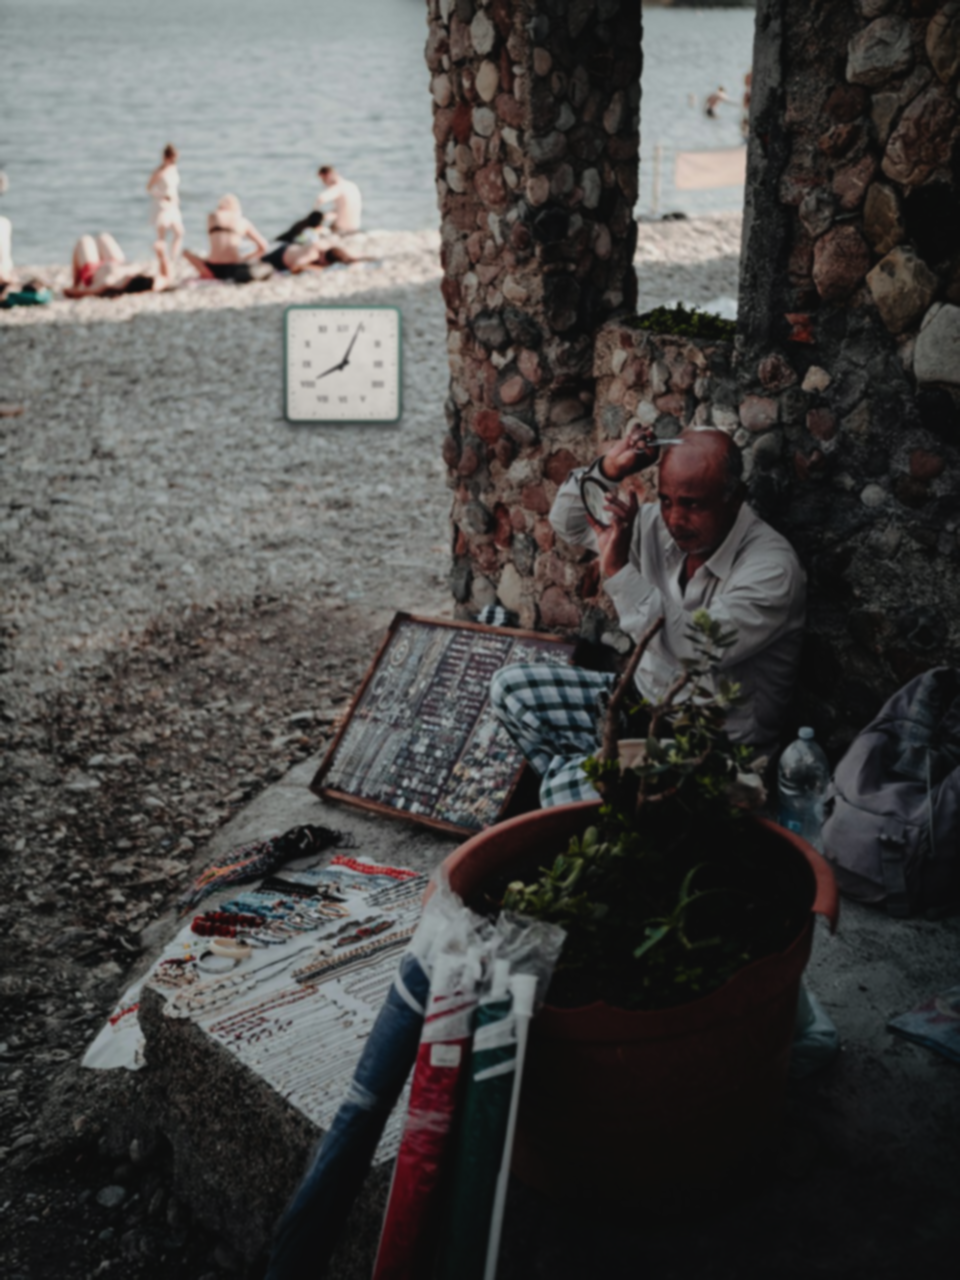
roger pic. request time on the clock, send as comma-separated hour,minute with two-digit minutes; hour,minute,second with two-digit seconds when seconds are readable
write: 8,04
